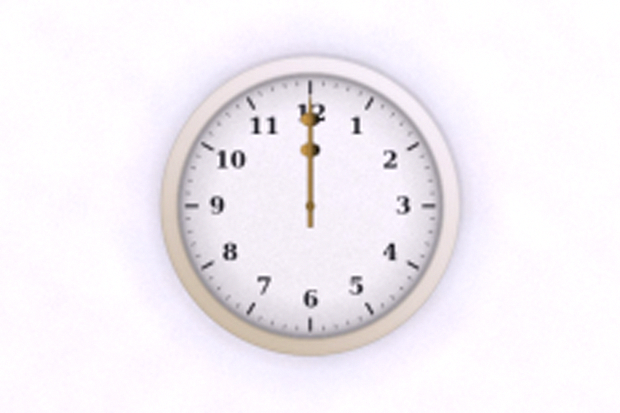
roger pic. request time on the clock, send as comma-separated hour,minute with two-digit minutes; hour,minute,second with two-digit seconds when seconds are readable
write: 12,00
